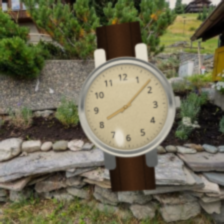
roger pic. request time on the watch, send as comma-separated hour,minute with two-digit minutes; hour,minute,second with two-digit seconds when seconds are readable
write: 8,08
